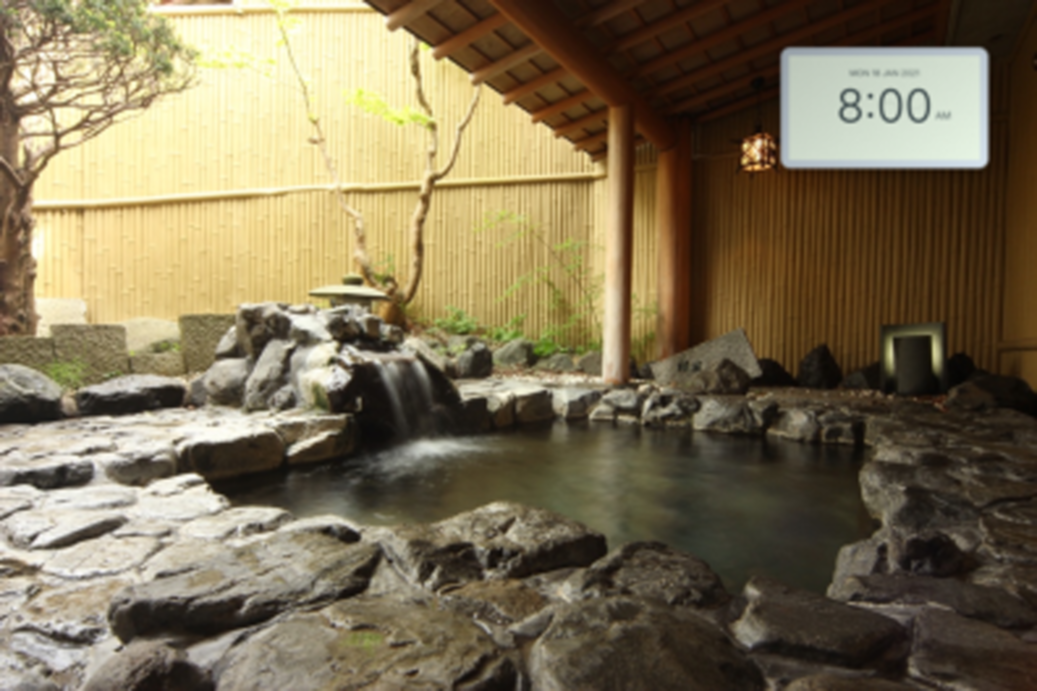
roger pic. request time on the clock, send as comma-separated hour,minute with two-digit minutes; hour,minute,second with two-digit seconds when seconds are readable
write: 8,00
